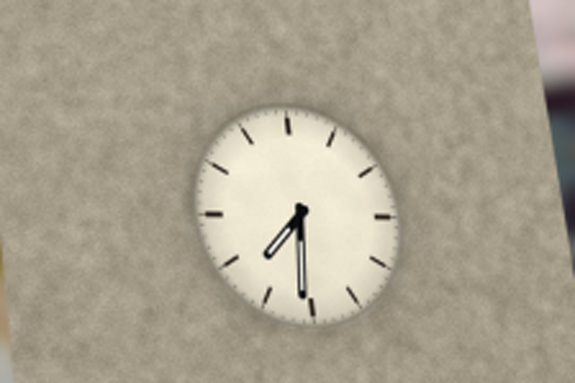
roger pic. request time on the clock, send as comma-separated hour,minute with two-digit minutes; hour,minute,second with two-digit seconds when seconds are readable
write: 7,31
